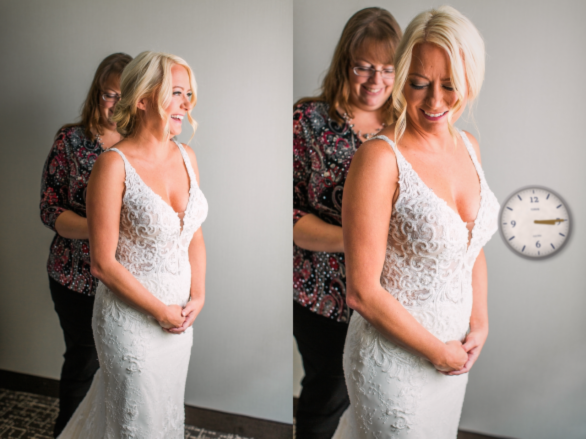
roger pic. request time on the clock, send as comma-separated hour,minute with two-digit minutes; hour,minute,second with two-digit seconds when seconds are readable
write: 3,15
